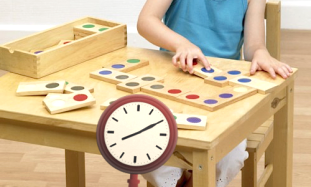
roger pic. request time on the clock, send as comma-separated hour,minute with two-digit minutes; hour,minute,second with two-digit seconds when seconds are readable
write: 8,10
